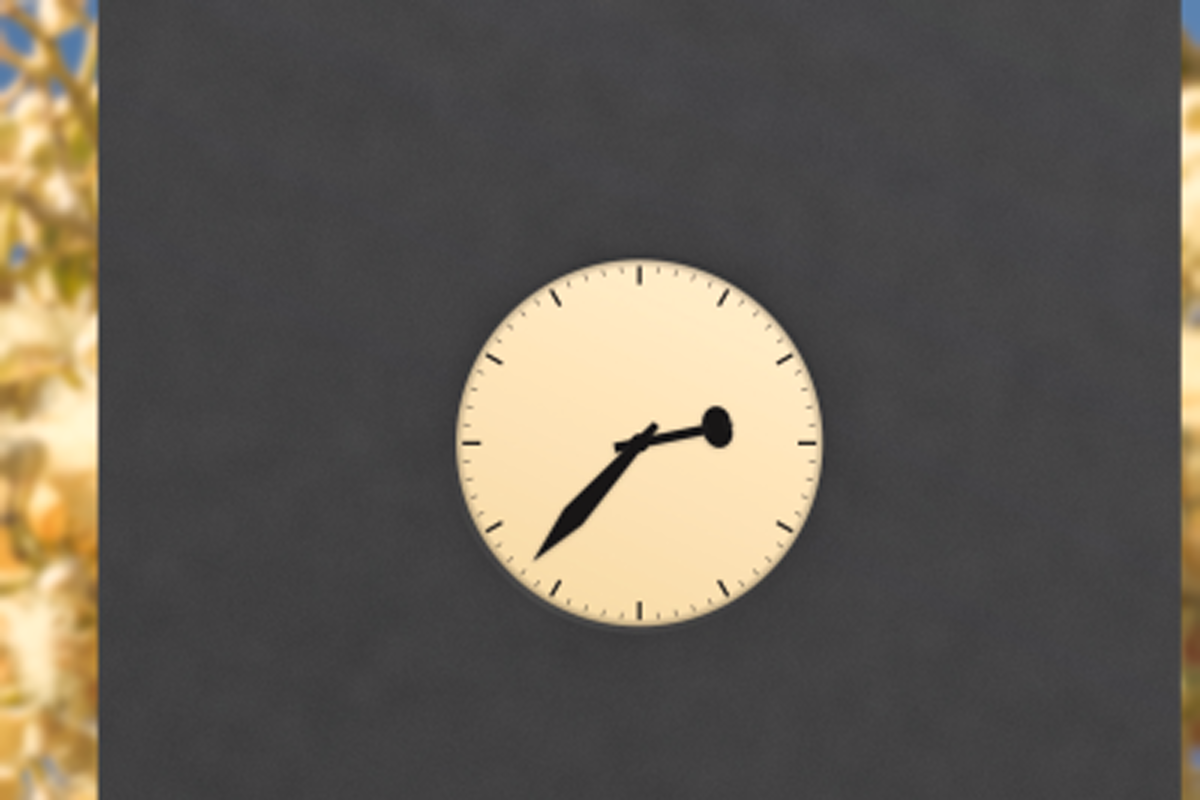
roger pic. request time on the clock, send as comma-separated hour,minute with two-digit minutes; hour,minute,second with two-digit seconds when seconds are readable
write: 2,37
